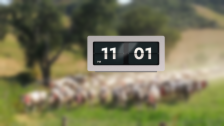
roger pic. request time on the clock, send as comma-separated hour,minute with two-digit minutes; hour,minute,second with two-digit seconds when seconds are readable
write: 11,01
